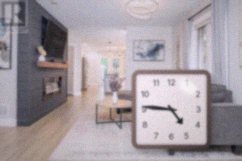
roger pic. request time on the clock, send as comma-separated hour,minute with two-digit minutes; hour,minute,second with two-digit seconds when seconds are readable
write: 4,46
